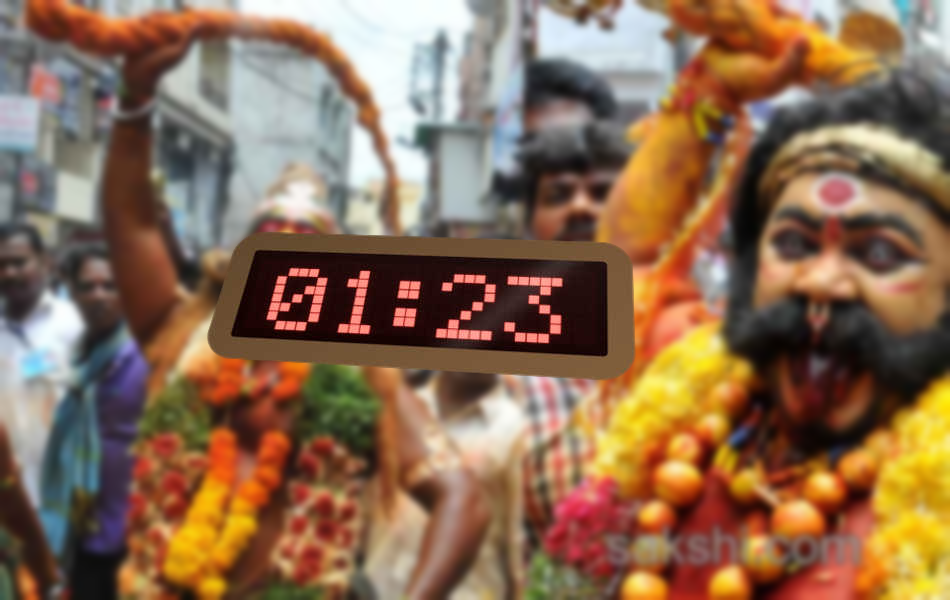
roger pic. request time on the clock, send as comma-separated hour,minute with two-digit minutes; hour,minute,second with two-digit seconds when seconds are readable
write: 1,23
